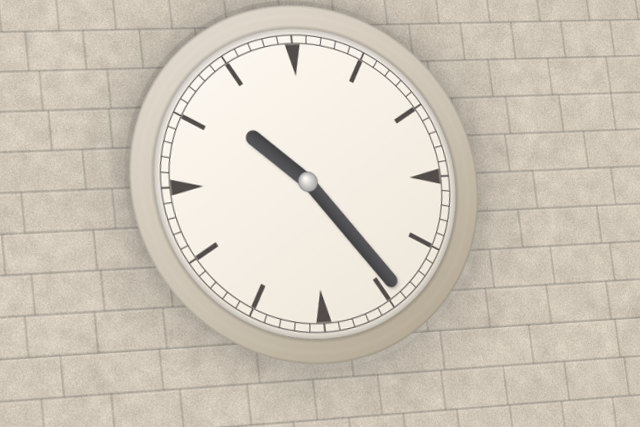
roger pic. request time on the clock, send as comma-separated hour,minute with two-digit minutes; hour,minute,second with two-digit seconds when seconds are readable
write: 10,24
